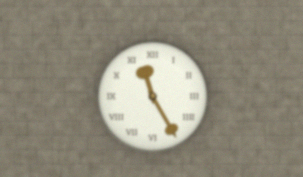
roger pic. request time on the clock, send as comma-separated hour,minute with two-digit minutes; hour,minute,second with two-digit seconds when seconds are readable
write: 11,25
